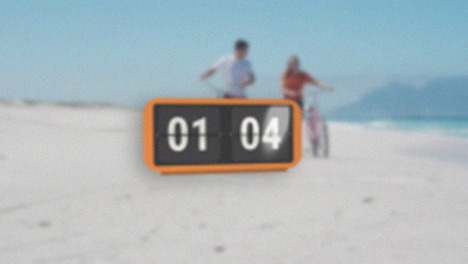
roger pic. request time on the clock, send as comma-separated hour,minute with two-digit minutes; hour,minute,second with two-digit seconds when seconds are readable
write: 1,04
